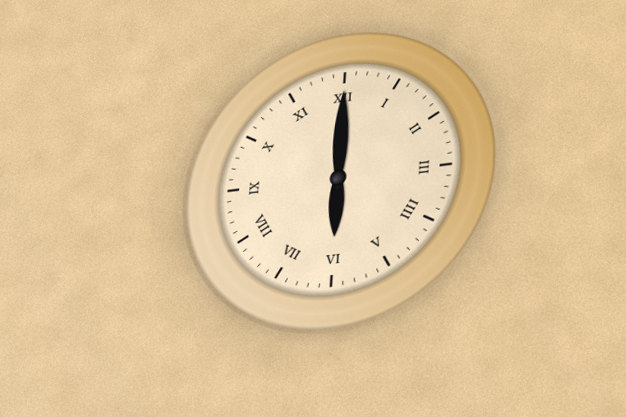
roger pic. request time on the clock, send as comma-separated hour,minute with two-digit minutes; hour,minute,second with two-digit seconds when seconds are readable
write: 6,00
